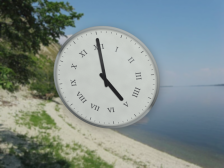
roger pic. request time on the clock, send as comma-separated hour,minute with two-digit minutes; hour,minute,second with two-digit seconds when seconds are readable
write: 5,00
